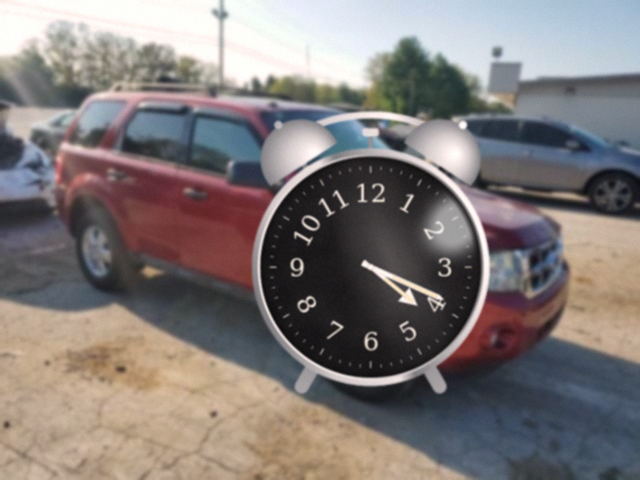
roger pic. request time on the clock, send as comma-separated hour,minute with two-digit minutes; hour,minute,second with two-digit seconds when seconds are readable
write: 4,19
